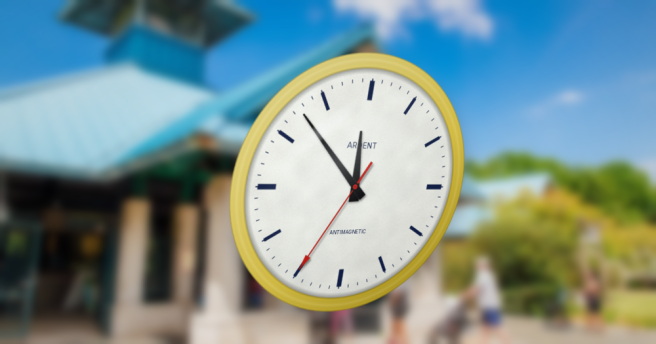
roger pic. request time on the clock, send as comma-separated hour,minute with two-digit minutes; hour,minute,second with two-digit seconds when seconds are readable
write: 11,52,35
